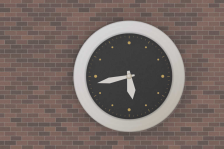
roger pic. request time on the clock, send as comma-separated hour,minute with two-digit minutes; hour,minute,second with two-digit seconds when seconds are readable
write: 5,43
